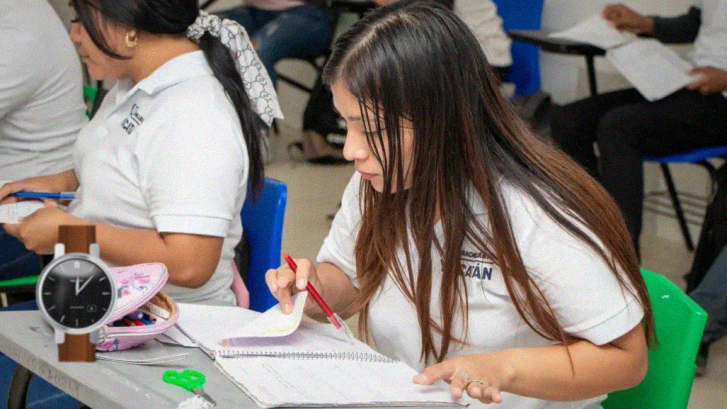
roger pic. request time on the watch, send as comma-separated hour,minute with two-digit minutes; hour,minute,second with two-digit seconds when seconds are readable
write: 12,07
